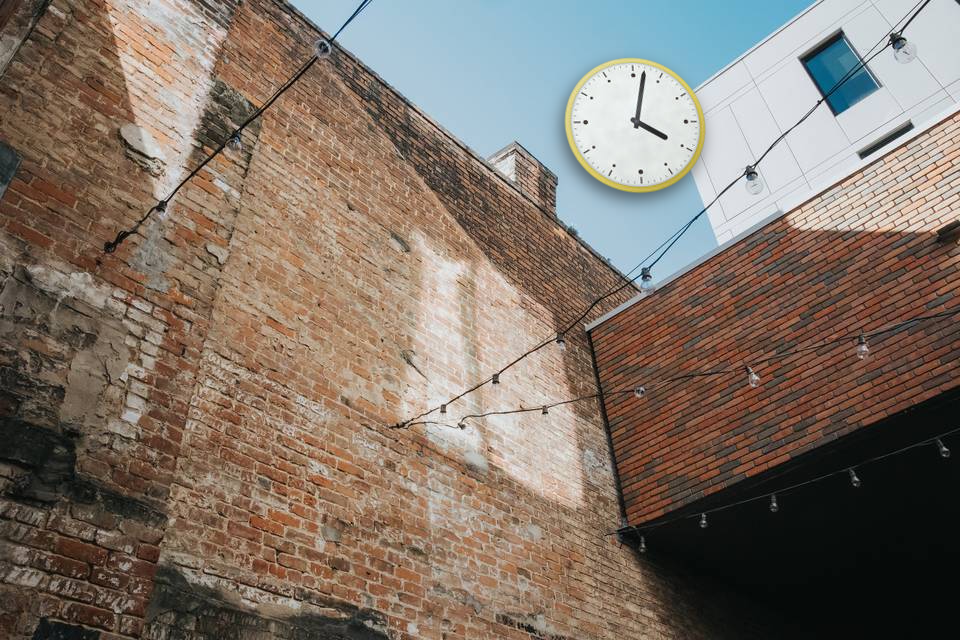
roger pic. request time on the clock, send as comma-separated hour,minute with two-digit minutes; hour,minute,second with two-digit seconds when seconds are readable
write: 4,02
